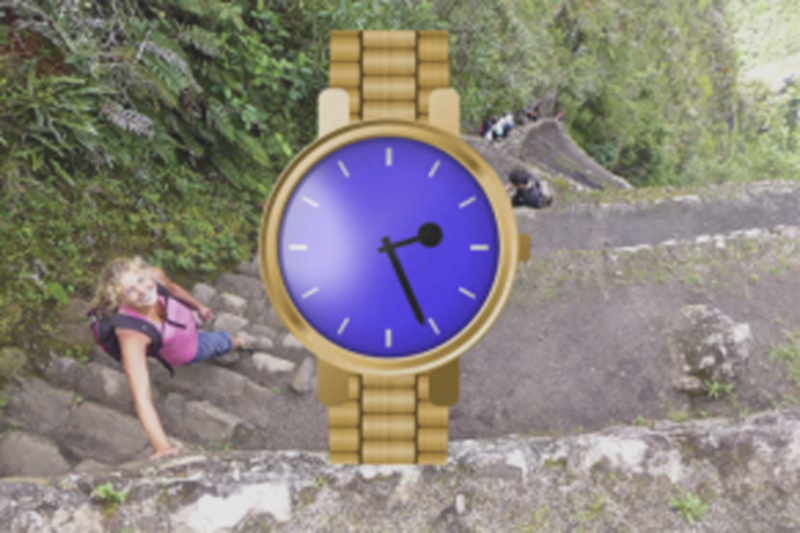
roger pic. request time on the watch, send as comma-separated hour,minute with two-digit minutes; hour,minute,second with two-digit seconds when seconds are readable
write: 2,26
